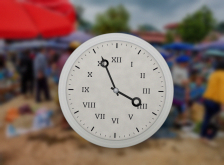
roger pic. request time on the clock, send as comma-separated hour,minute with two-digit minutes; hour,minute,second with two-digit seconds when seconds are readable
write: 3,56
